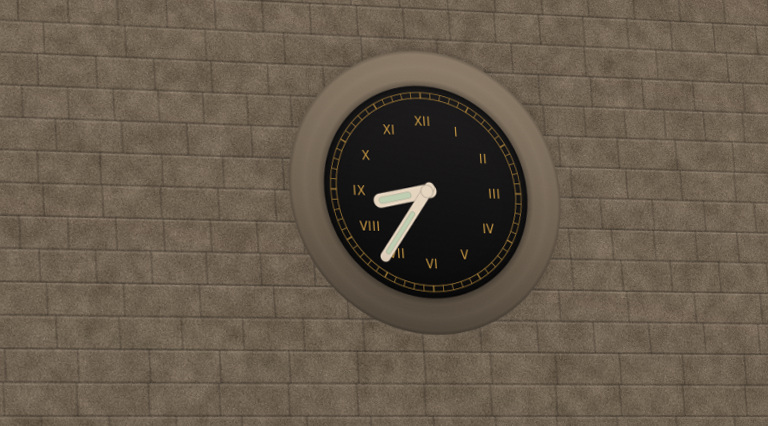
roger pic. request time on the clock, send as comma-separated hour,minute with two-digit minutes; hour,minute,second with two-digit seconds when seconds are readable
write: 8,36
